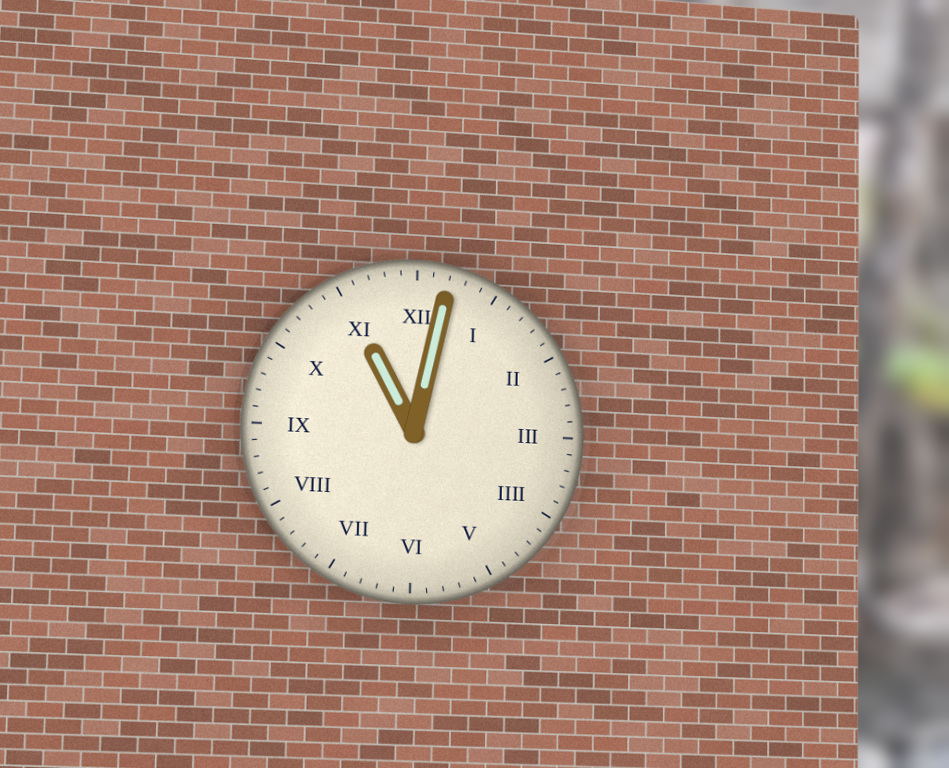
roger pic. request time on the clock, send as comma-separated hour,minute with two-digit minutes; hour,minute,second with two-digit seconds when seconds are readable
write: 11,02
